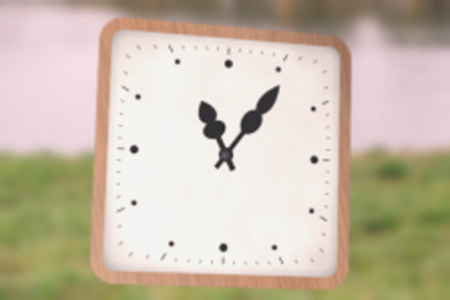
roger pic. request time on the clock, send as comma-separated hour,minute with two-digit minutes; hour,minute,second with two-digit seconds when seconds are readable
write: 11,06
